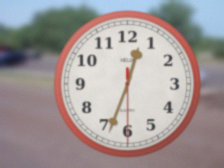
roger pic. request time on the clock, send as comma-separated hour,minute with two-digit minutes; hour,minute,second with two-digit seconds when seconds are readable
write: 12,33,30
